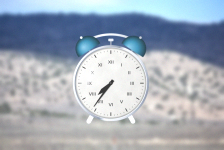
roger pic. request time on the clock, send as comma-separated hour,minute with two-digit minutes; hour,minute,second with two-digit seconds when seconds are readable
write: 7,36
